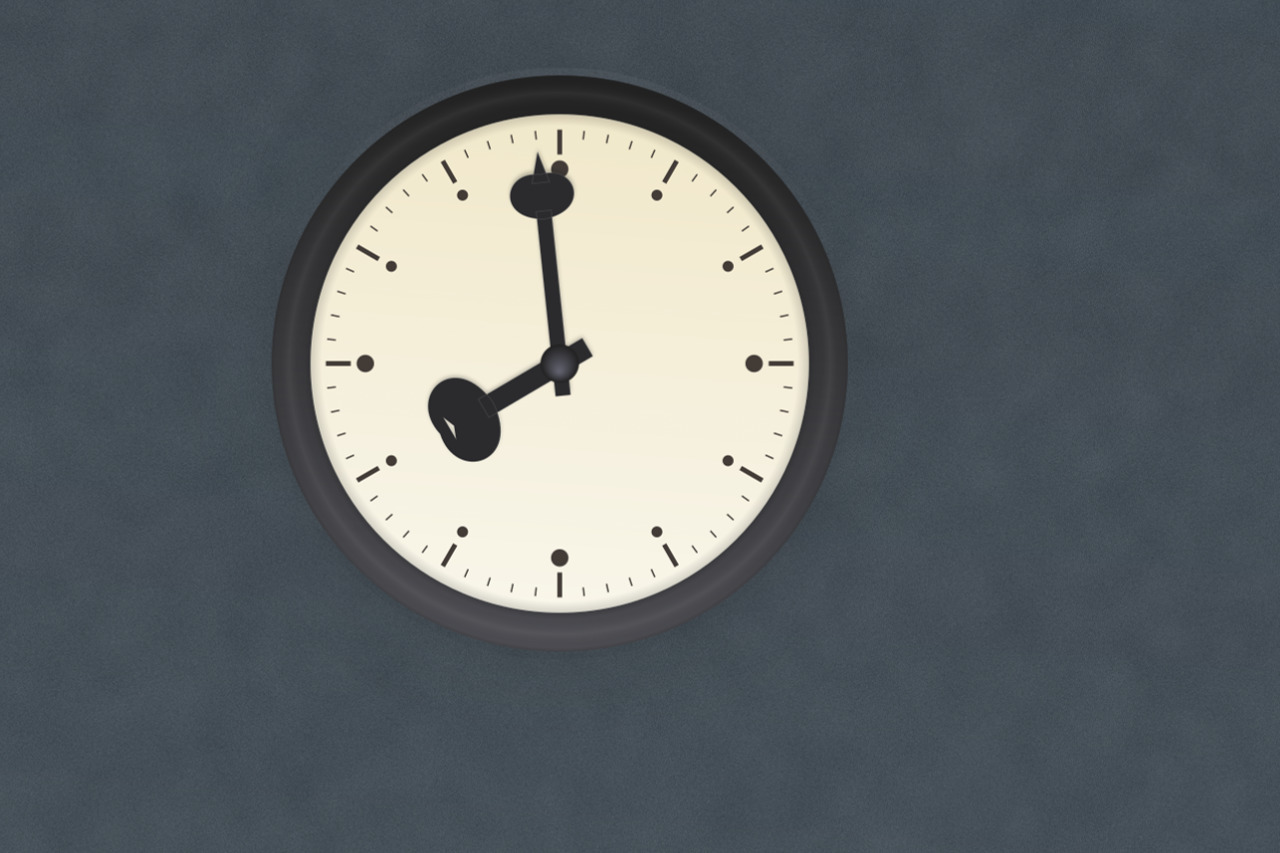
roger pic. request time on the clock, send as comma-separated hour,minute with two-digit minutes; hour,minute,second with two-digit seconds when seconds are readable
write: 7,59
